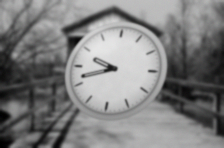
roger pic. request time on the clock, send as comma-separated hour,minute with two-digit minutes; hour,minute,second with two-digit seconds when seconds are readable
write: 9,42
